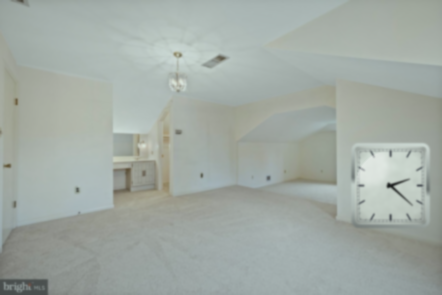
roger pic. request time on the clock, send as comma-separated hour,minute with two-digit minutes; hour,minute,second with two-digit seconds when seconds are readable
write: 2,22
